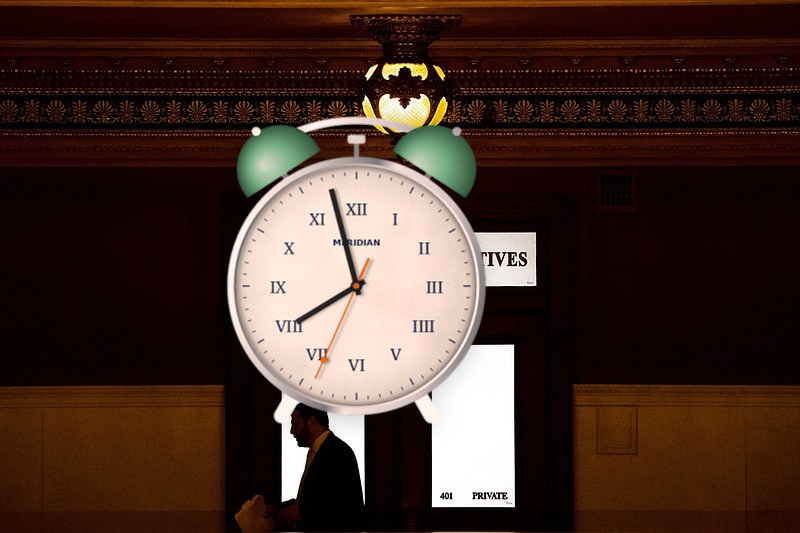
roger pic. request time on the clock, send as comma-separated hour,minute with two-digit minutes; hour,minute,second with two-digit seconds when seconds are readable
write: 7,57,34
